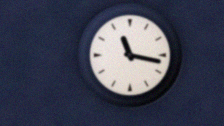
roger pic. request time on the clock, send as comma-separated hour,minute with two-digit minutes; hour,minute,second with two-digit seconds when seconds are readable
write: 11,17
